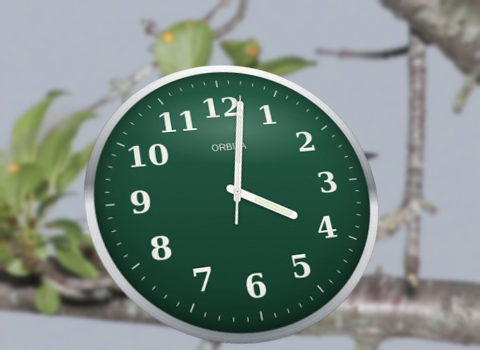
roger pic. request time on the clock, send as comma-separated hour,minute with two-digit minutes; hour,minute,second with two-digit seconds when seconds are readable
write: 4,02,02
